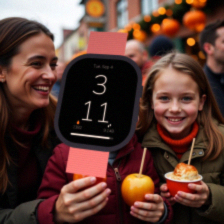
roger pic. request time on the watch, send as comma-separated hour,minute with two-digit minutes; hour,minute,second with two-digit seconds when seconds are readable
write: 3,11
